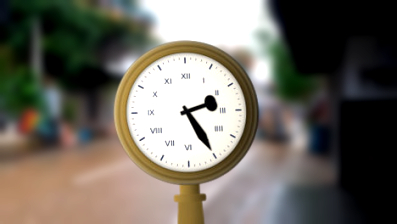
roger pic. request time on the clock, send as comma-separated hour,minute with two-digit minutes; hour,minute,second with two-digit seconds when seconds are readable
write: 2,25
